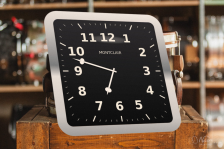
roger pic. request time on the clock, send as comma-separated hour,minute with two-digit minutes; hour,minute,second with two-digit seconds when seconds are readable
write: 6,48
